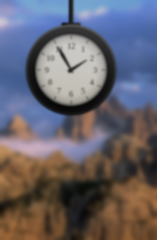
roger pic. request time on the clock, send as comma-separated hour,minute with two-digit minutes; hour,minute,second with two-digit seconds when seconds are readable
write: 1,55
